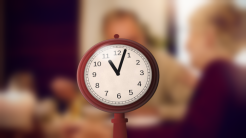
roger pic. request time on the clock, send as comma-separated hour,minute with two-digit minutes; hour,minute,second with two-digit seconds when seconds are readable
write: 11,03
